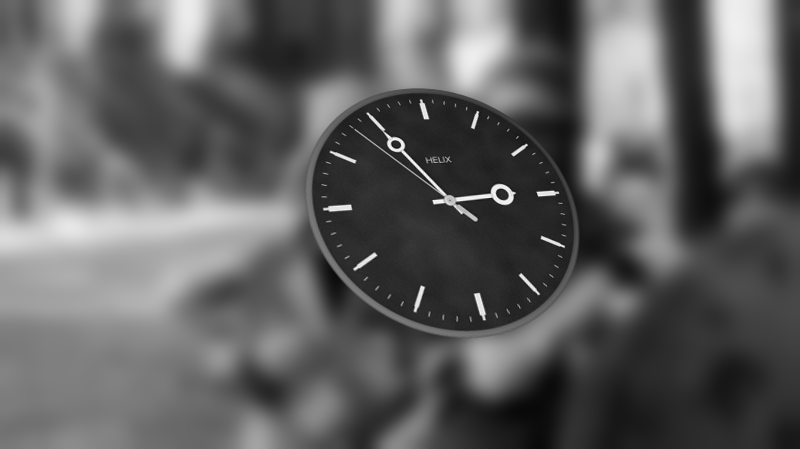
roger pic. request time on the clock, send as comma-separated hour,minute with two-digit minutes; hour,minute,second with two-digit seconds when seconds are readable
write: 2,54,53
